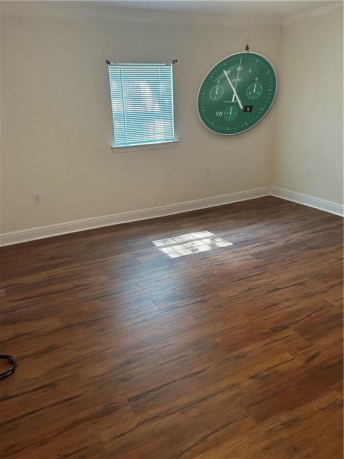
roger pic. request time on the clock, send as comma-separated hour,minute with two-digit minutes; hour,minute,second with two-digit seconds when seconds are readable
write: 4,54
